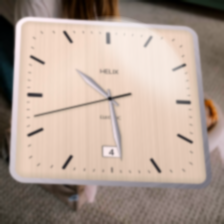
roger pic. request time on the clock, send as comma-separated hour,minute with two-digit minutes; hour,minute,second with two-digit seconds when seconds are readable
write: 10,28,42
